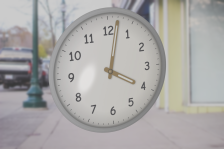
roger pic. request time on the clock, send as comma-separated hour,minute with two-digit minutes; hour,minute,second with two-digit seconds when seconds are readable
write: 4,02
